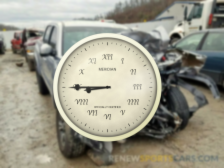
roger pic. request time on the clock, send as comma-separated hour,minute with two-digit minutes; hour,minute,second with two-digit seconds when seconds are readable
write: 8,45
